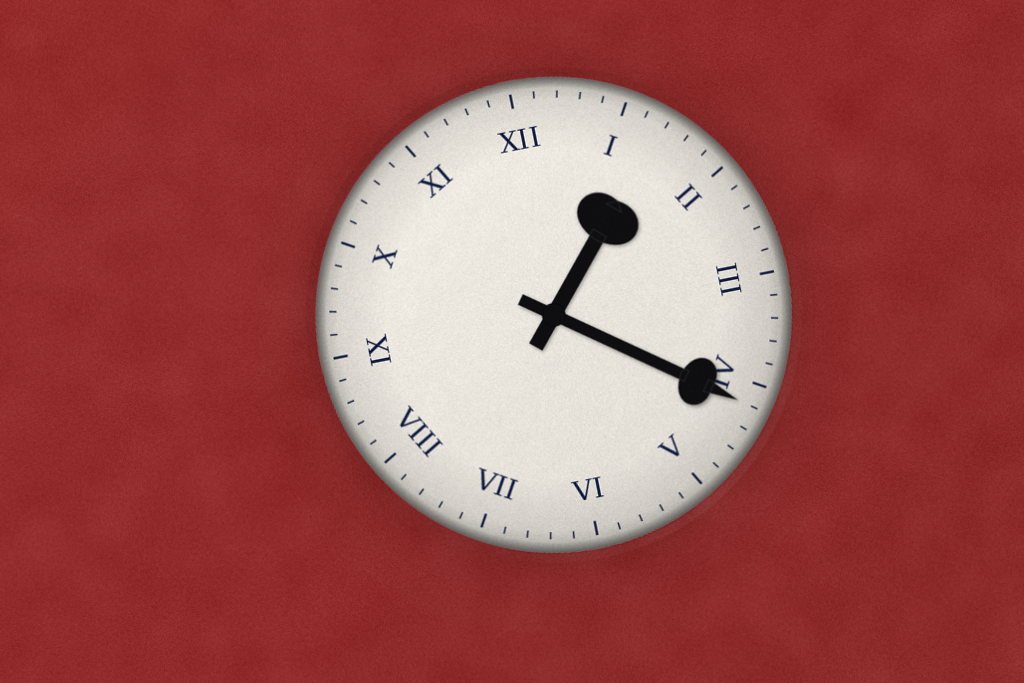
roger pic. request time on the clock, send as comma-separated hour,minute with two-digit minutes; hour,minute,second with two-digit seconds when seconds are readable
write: 1,21
